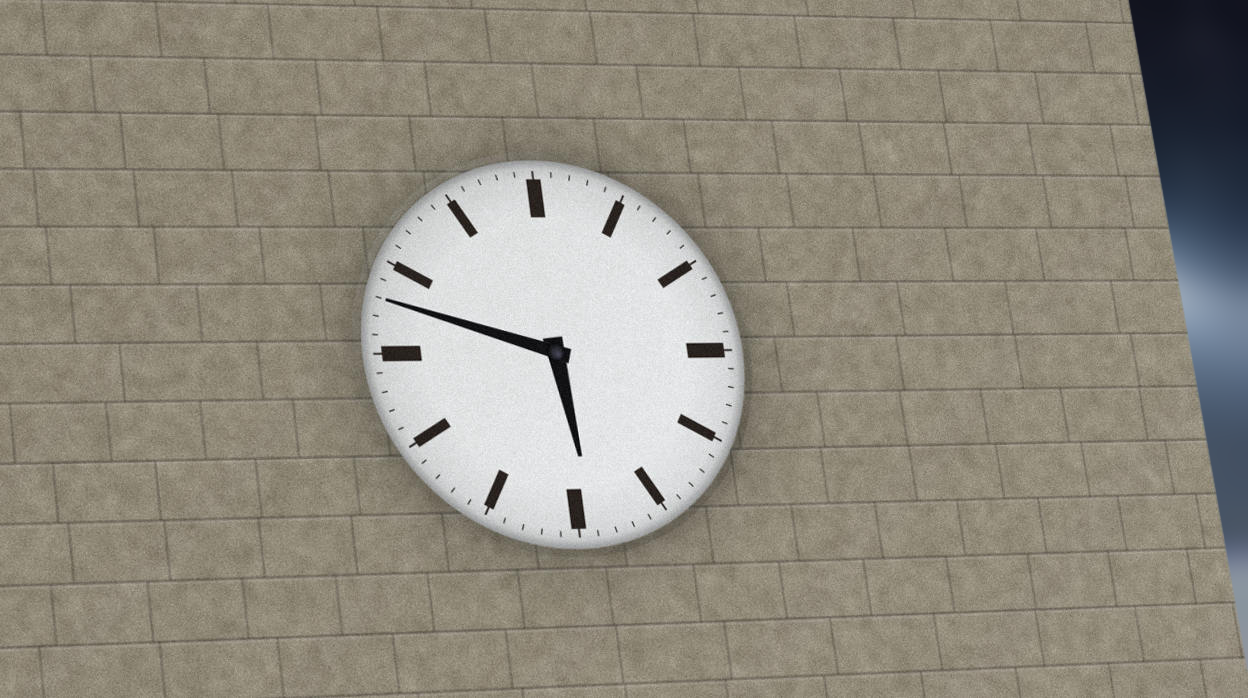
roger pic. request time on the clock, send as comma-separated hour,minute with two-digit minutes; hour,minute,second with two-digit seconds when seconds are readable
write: 5,48
